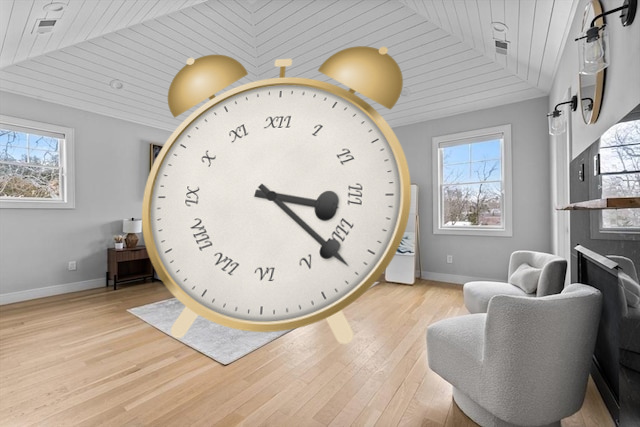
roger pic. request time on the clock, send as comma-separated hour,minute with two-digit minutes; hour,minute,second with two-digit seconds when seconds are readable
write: 3,22
